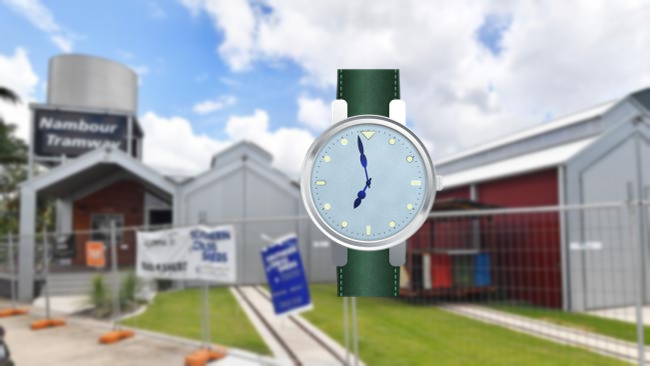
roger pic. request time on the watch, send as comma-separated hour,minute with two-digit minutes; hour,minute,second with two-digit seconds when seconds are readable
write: 6,58
